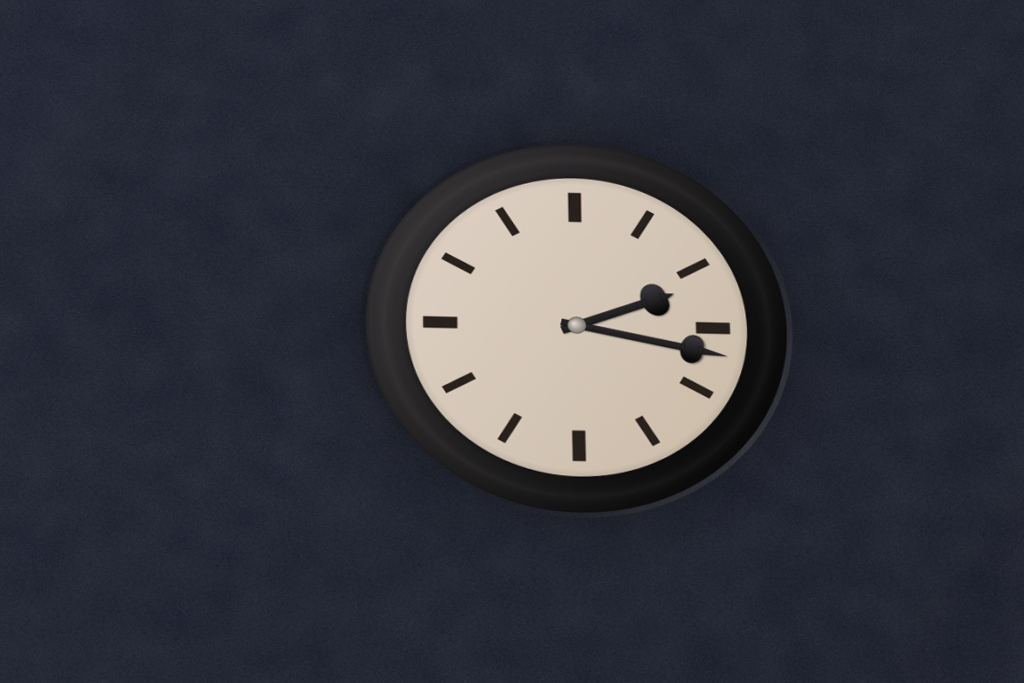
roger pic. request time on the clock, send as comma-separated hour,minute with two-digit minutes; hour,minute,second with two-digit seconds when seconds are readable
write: 2,17
